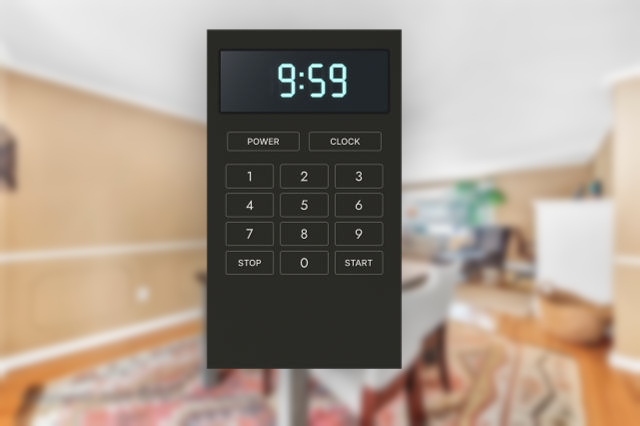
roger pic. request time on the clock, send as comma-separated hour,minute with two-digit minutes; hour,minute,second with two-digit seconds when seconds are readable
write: 9,59
